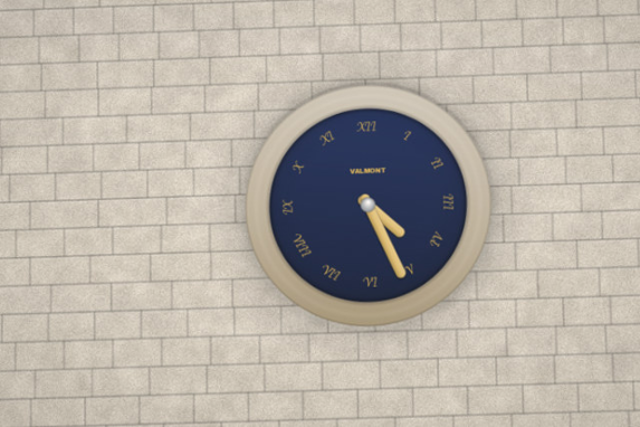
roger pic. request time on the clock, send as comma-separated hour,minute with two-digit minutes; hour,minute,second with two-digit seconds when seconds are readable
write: 4,26
